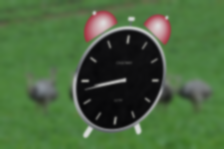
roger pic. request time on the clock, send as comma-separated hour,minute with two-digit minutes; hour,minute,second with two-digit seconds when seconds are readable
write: 8,43
